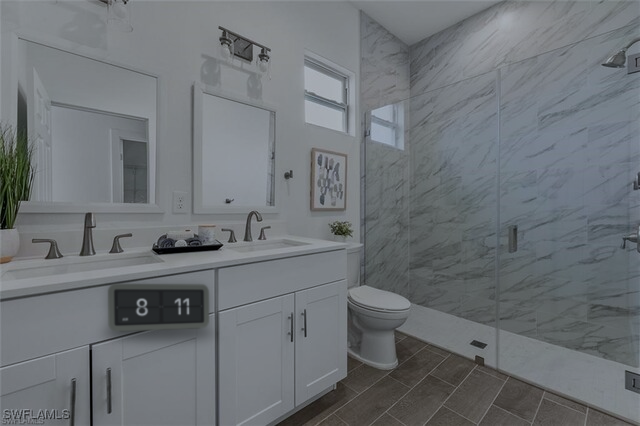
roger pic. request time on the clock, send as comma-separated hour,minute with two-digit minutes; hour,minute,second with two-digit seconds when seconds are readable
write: 8,11
